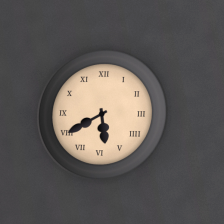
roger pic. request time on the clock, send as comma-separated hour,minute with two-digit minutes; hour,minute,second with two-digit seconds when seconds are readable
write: 5,40
